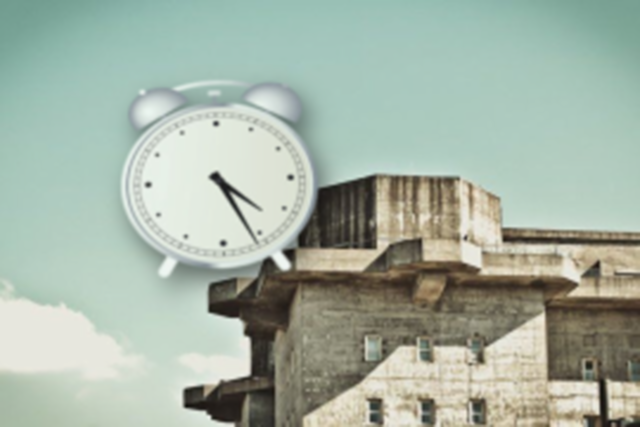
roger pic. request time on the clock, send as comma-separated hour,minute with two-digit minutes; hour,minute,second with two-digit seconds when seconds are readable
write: 4,26
